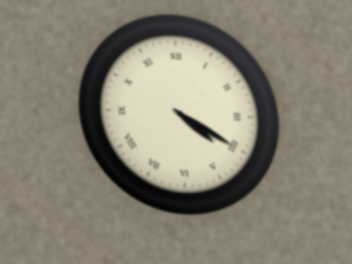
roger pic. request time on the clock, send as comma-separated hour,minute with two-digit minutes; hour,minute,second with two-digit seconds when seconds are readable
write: 4,20
